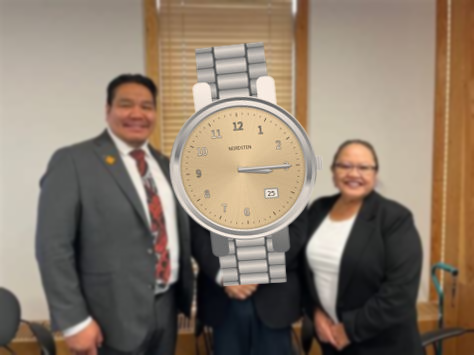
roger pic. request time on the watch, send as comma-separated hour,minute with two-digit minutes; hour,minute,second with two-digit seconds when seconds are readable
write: 3,15
